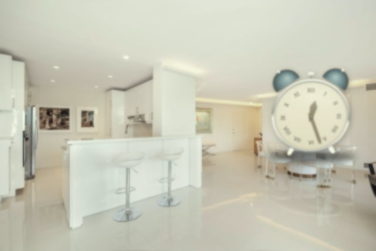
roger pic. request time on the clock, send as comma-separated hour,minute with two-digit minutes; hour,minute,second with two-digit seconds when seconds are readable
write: 12,27
